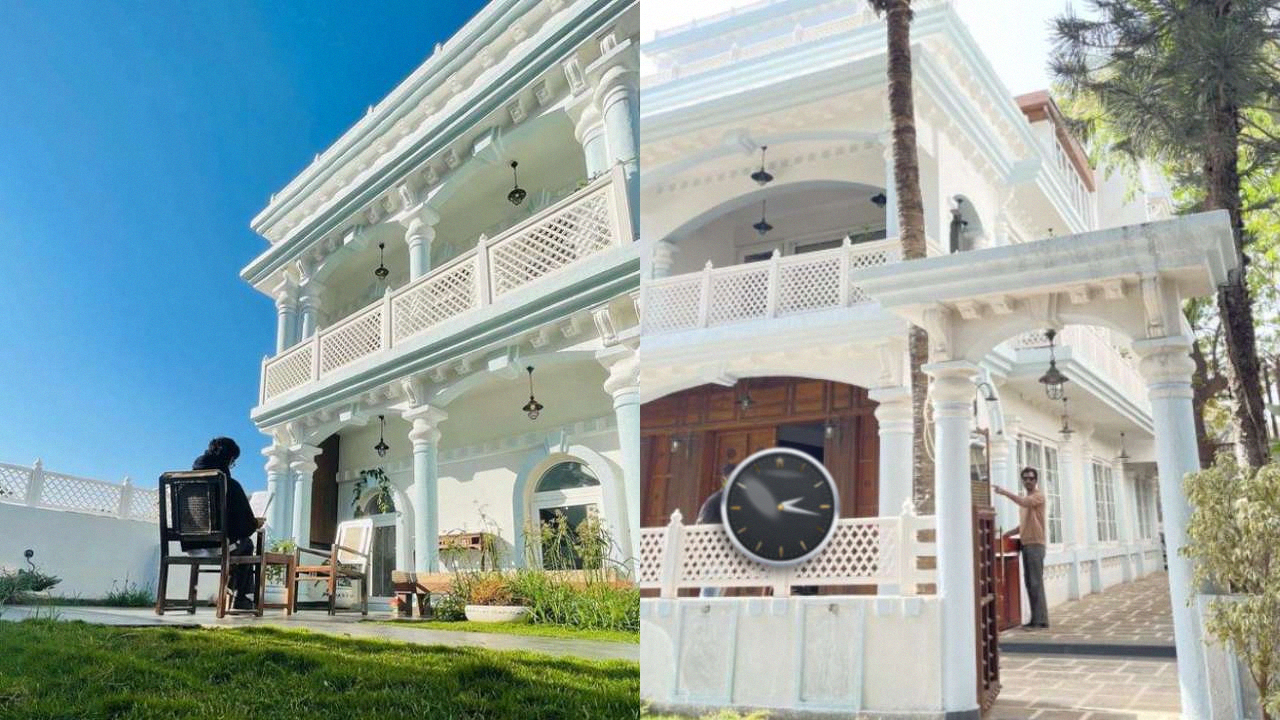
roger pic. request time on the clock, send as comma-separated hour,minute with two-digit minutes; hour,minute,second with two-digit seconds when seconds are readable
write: 2,17
